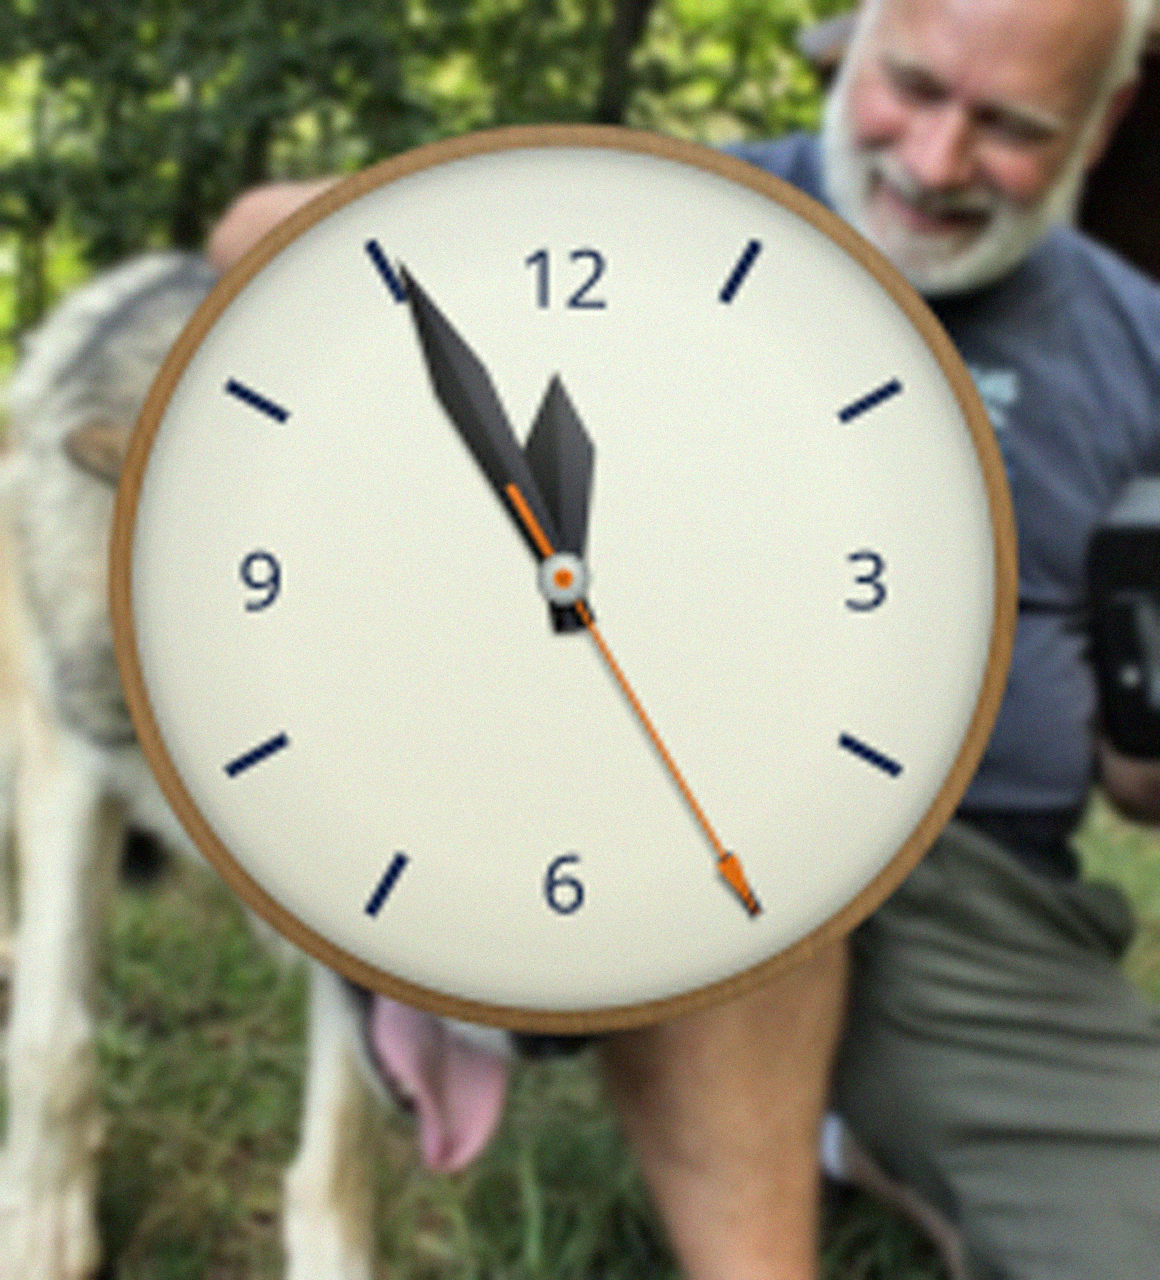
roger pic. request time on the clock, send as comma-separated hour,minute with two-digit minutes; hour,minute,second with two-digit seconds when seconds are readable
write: 11,55,25
